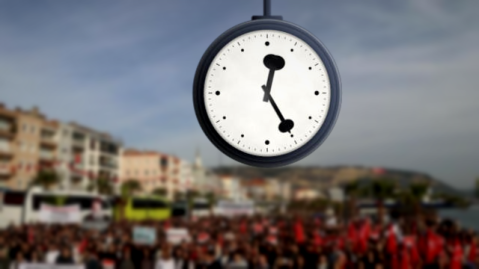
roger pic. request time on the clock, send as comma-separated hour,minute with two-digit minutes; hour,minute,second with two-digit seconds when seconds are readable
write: 12,25
